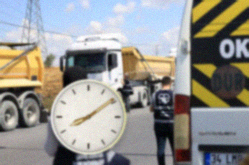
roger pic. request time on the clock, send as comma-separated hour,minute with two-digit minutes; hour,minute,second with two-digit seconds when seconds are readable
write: 8,09
